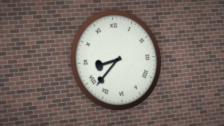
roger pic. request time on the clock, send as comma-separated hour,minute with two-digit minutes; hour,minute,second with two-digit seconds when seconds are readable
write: 8,38
